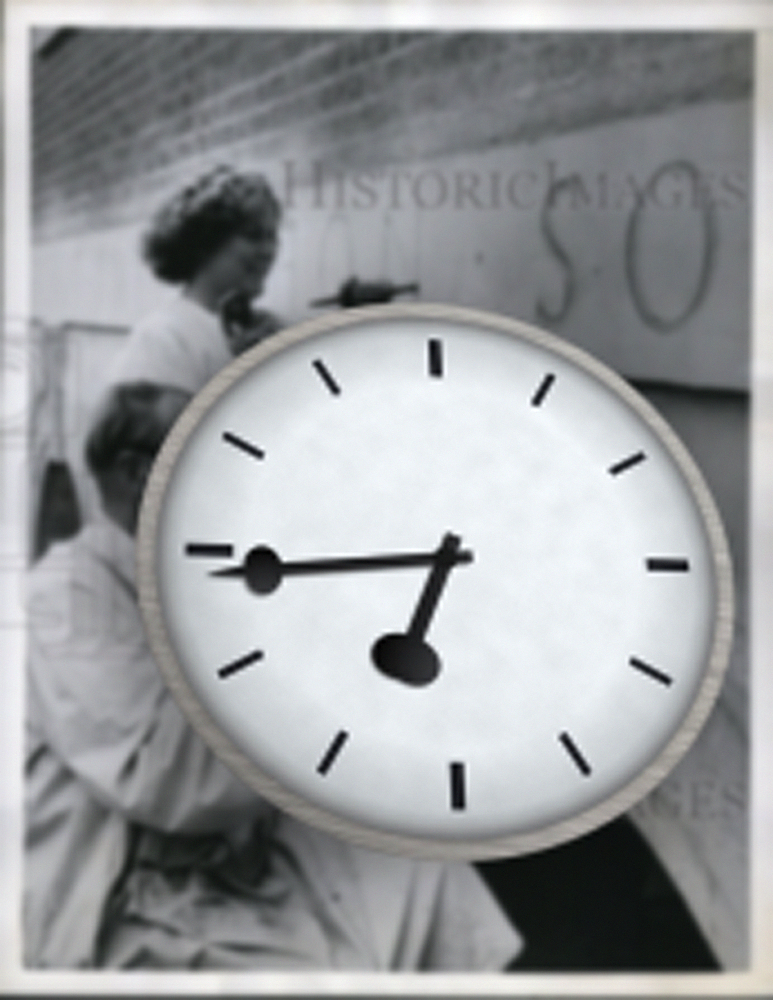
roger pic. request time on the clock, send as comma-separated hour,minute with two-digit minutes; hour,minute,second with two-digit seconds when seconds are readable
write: 6,44
